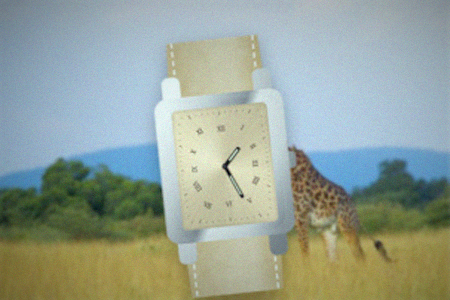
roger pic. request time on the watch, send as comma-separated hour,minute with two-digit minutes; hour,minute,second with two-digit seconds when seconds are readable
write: 1,26
